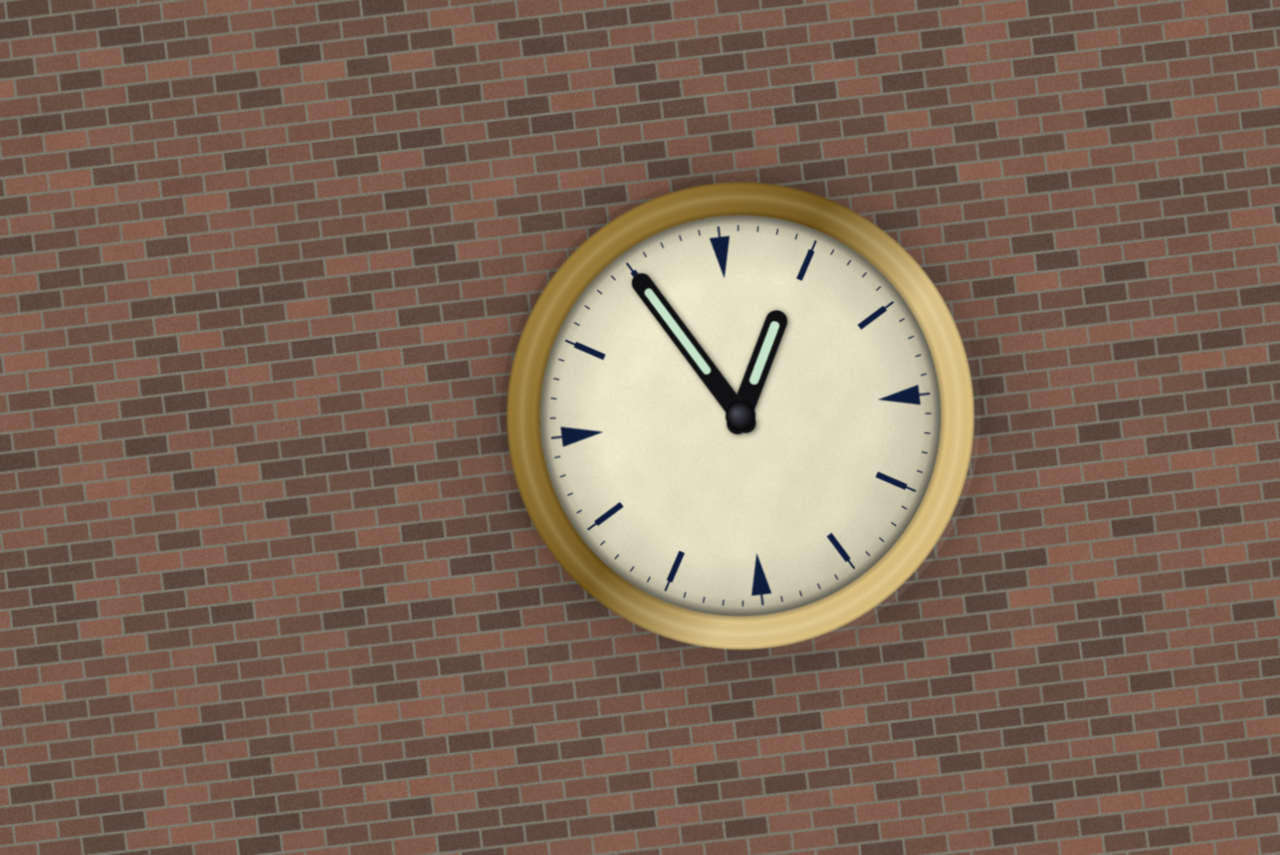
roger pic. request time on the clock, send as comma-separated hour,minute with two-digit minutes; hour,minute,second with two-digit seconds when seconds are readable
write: 12,55
